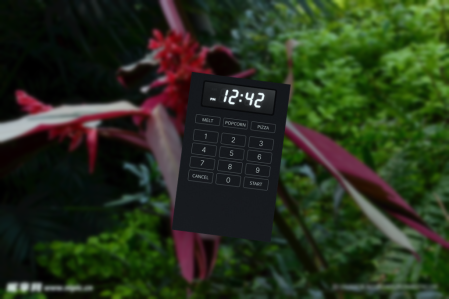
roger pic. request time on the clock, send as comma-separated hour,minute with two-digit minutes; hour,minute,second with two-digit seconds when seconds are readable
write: 12,42
